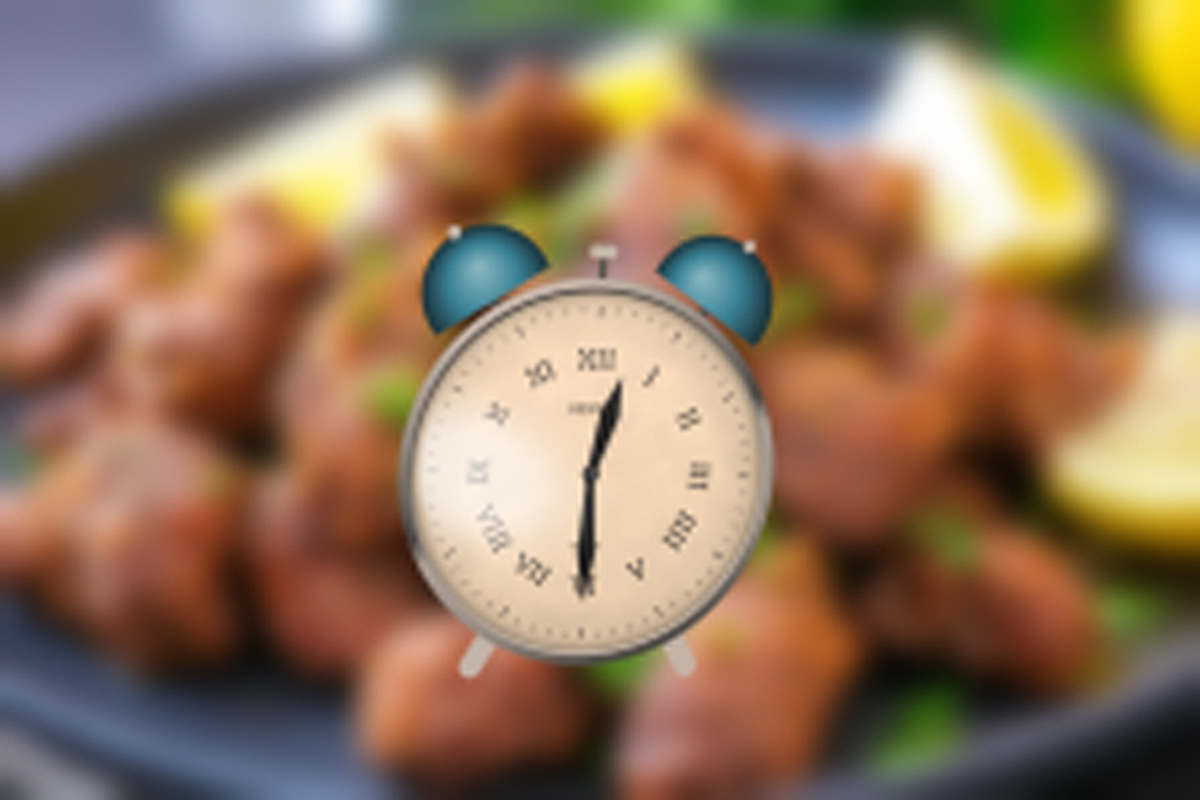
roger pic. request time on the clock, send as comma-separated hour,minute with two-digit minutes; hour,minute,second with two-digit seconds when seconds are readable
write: 12,30
